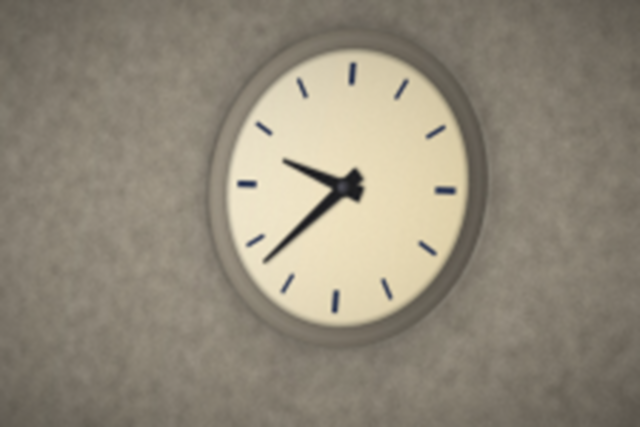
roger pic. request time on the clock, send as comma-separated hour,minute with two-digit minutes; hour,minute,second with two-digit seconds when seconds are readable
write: 9,38
